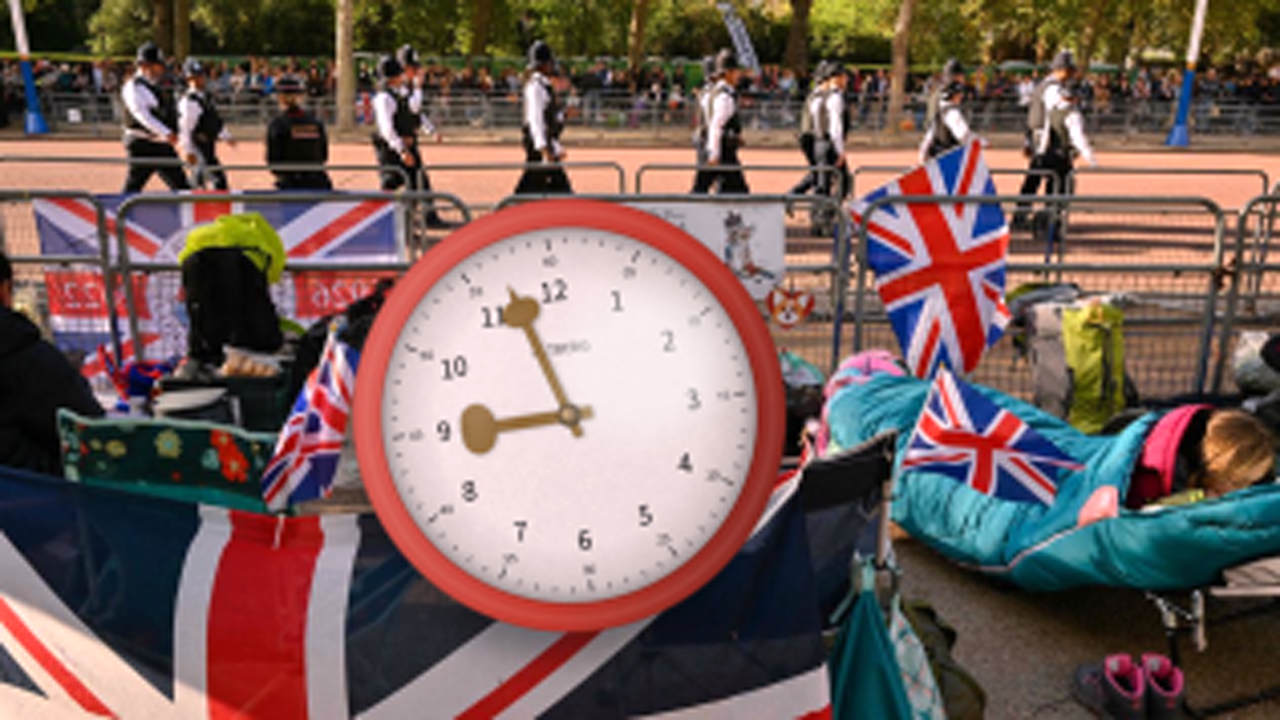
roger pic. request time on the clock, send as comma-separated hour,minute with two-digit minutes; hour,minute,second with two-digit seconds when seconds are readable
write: 8,57
